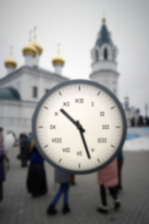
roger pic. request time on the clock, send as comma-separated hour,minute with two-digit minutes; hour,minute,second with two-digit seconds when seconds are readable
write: 10,27
